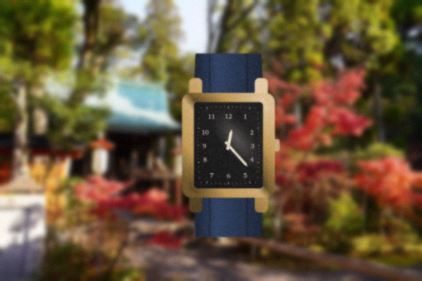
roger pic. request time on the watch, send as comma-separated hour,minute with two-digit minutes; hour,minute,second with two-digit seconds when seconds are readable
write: 12,23
